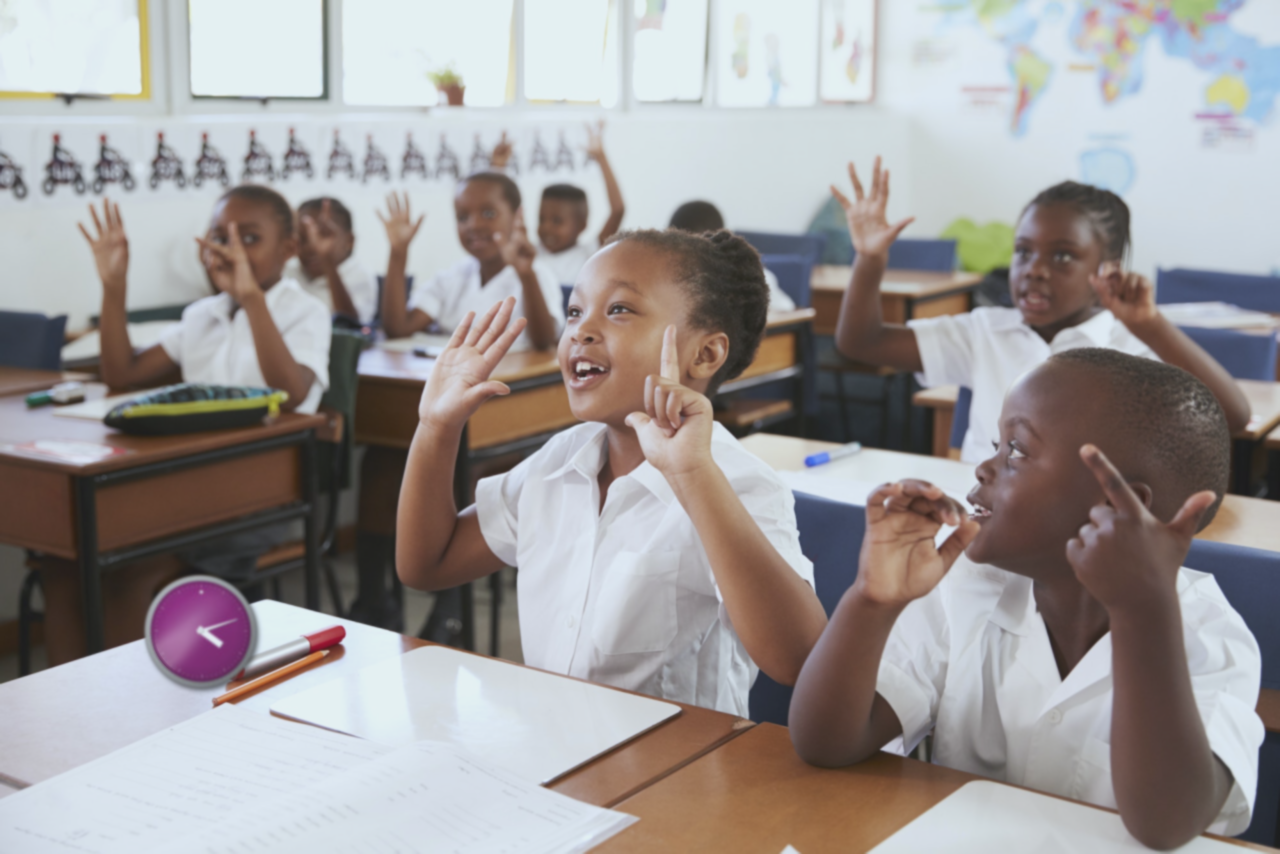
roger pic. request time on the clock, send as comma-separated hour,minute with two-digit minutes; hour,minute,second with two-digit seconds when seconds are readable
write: 4,12
